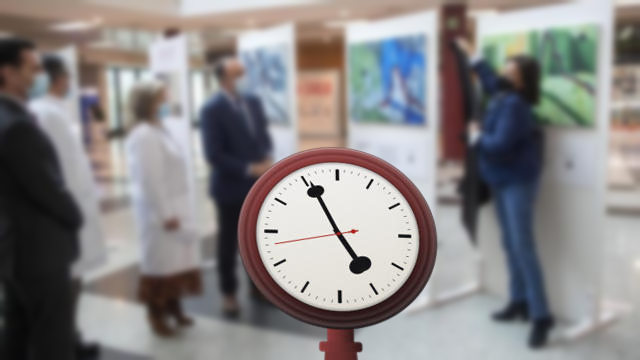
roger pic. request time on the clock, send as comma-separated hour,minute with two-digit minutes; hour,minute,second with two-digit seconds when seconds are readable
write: 4,55,43
